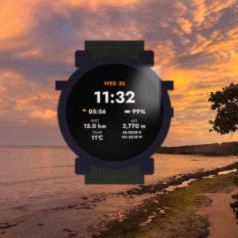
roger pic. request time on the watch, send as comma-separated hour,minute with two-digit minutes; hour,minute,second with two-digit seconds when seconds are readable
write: 11,32
